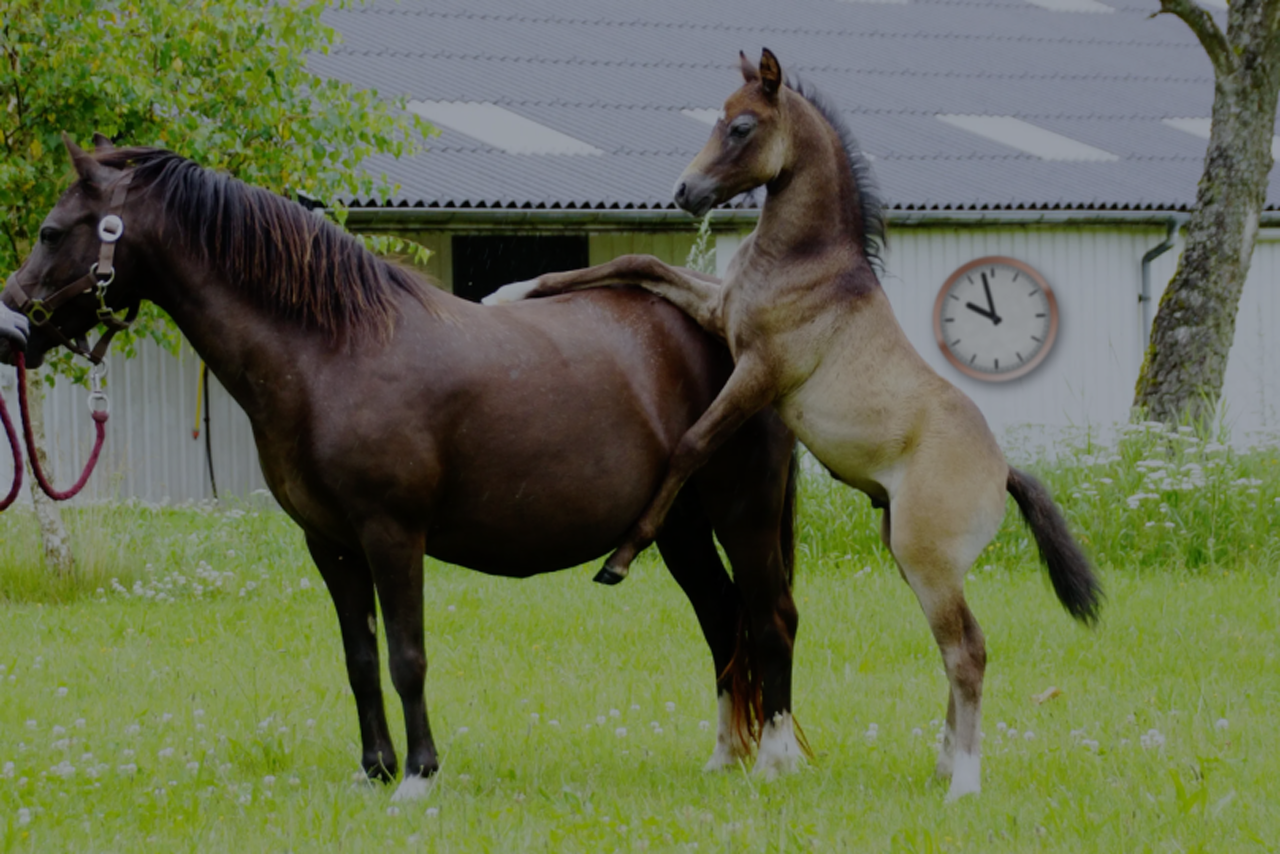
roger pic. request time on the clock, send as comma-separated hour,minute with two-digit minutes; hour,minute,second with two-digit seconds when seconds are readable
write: 9,58
